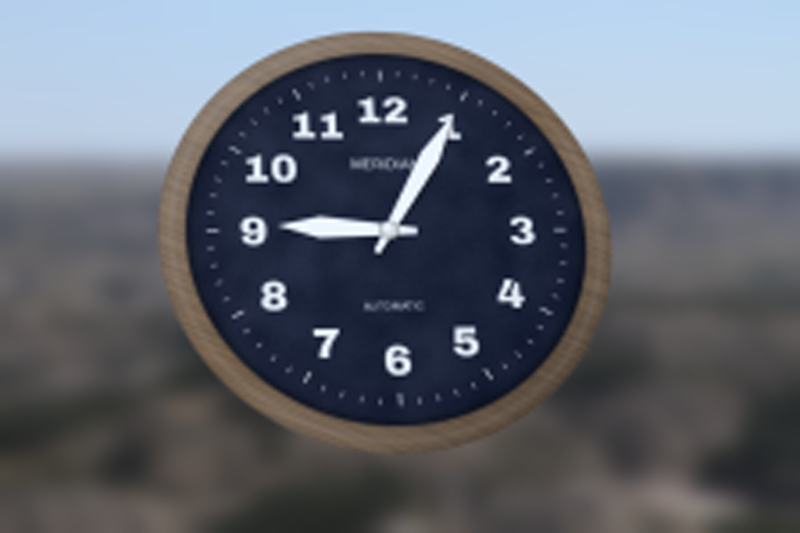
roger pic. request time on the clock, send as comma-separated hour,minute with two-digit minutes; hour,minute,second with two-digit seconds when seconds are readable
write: 9,05
